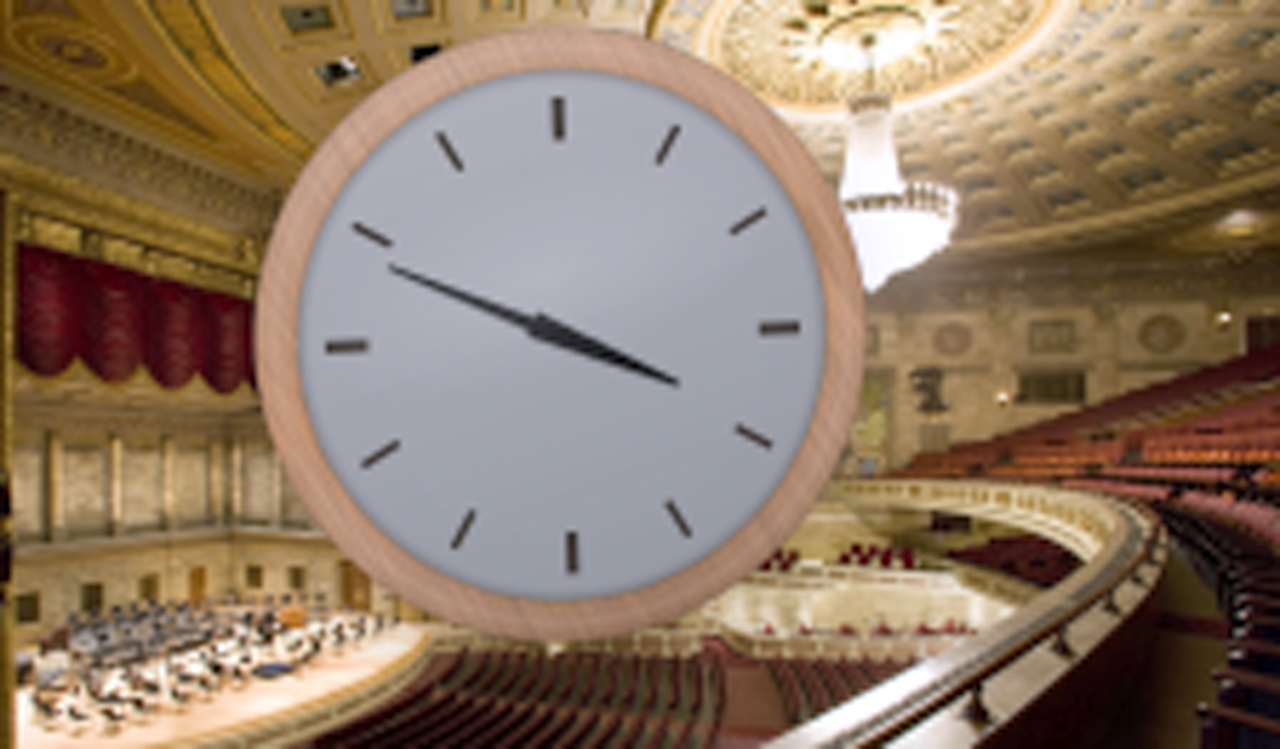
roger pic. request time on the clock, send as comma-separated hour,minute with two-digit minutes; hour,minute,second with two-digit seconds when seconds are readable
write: 3,49
